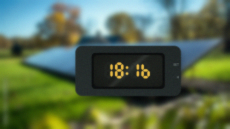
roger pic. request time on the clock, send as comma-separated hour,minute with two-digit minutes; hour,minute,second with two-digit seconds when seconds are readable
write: 18,16
